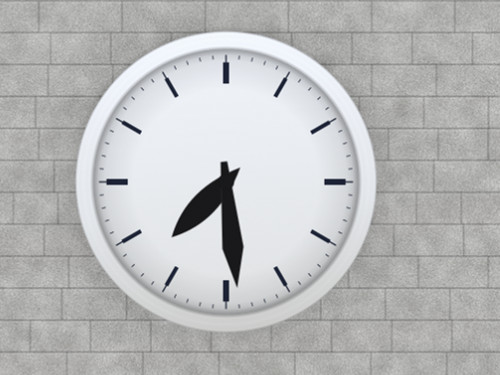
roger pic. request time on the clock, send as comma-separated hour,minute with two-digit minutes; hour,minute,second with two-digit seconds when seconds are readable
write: 7,29
